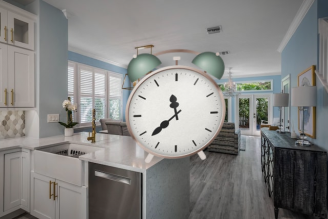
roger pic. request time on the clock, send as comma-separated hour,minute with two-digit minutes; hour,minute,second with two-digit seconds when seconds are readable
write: 11,38
